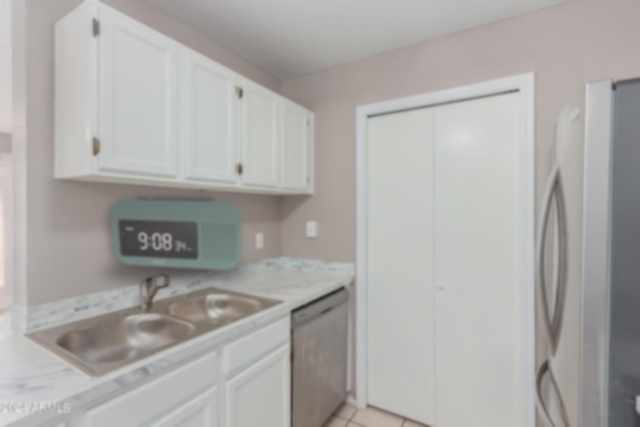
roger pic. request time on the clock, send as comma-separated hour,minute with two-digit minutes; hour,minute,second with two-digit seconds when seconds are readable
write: 9,08
